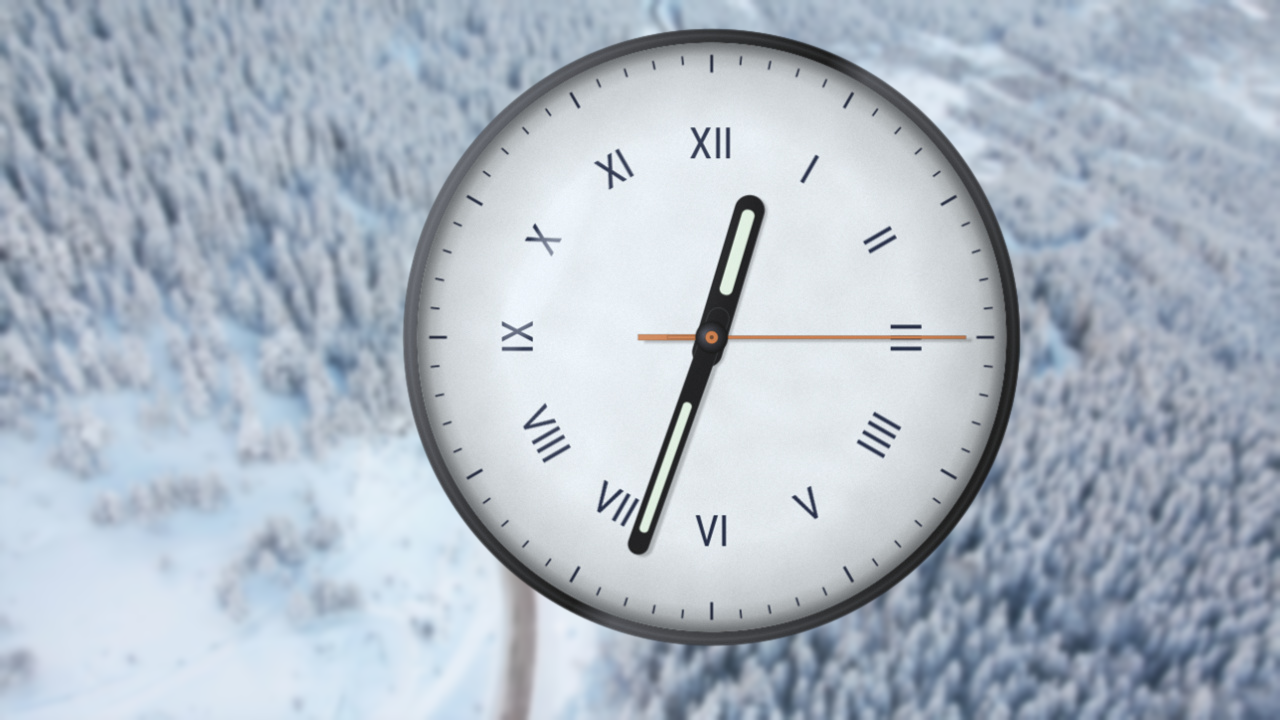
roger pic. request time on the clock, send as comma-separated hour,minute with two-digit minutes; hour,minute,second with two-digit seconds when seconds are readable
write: 12,33,15
